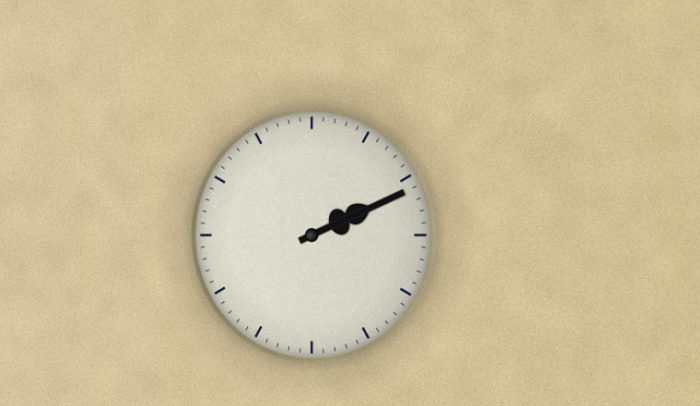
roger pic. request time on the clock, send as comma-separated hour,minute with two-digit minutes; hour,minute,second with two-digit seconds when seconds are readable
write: 2,11
